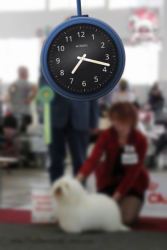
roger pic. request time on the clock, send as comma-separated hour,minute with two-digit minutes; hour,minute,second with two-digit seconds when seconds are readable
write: 7,18
